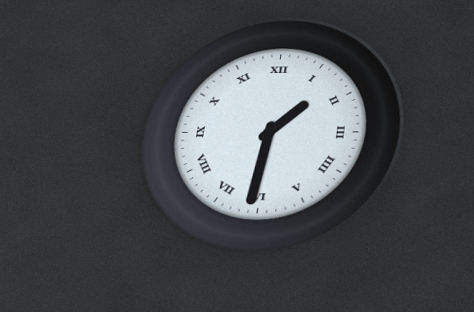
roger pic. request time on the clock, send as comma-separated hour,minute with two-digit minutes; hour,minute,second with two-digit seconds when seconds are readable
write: 1,31
